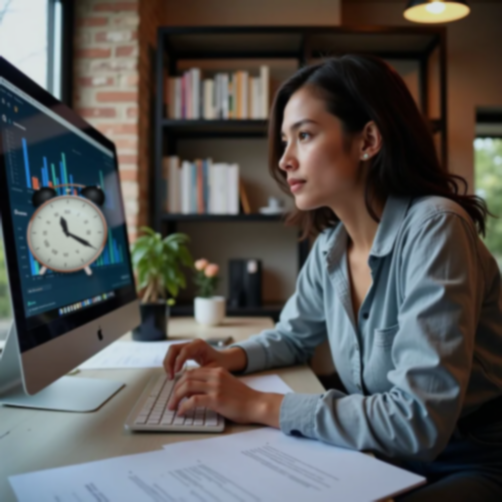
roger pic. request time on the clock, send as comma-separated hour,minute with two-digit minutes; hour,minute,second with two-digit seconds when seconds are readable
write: 11,20
